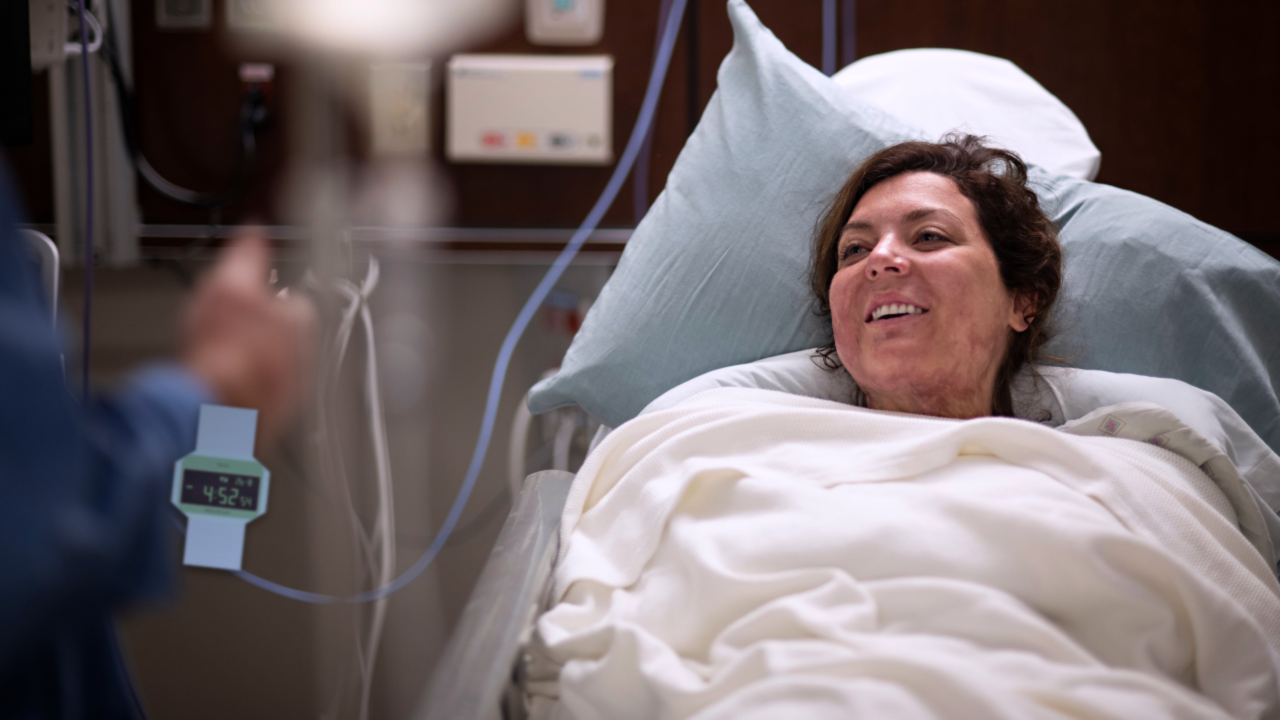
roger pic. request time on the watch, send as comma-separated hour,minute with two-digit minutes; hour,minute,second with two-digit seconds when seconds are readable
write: 4,52
